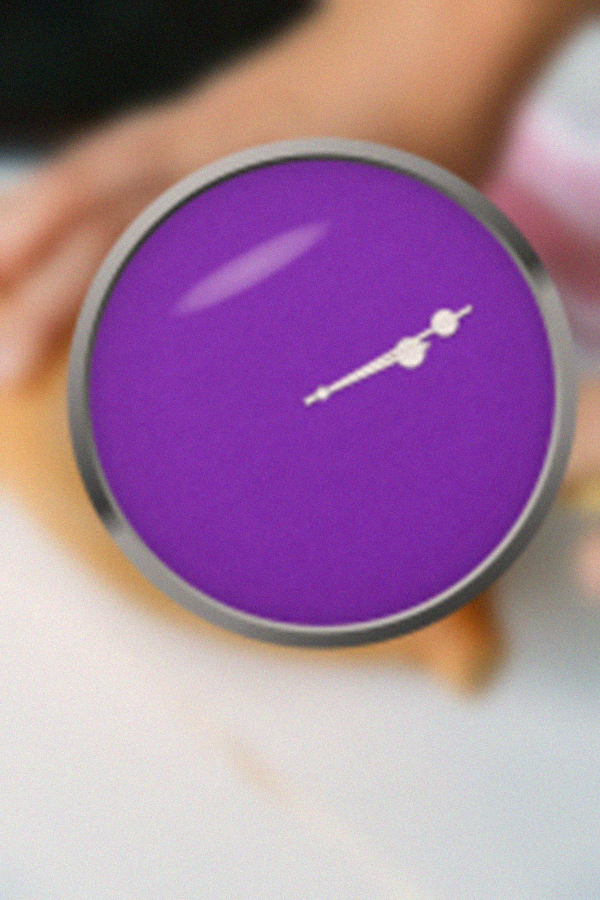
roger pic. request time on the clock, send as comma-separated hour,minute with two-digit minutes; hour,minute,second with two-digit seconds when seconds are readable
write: 2,10
